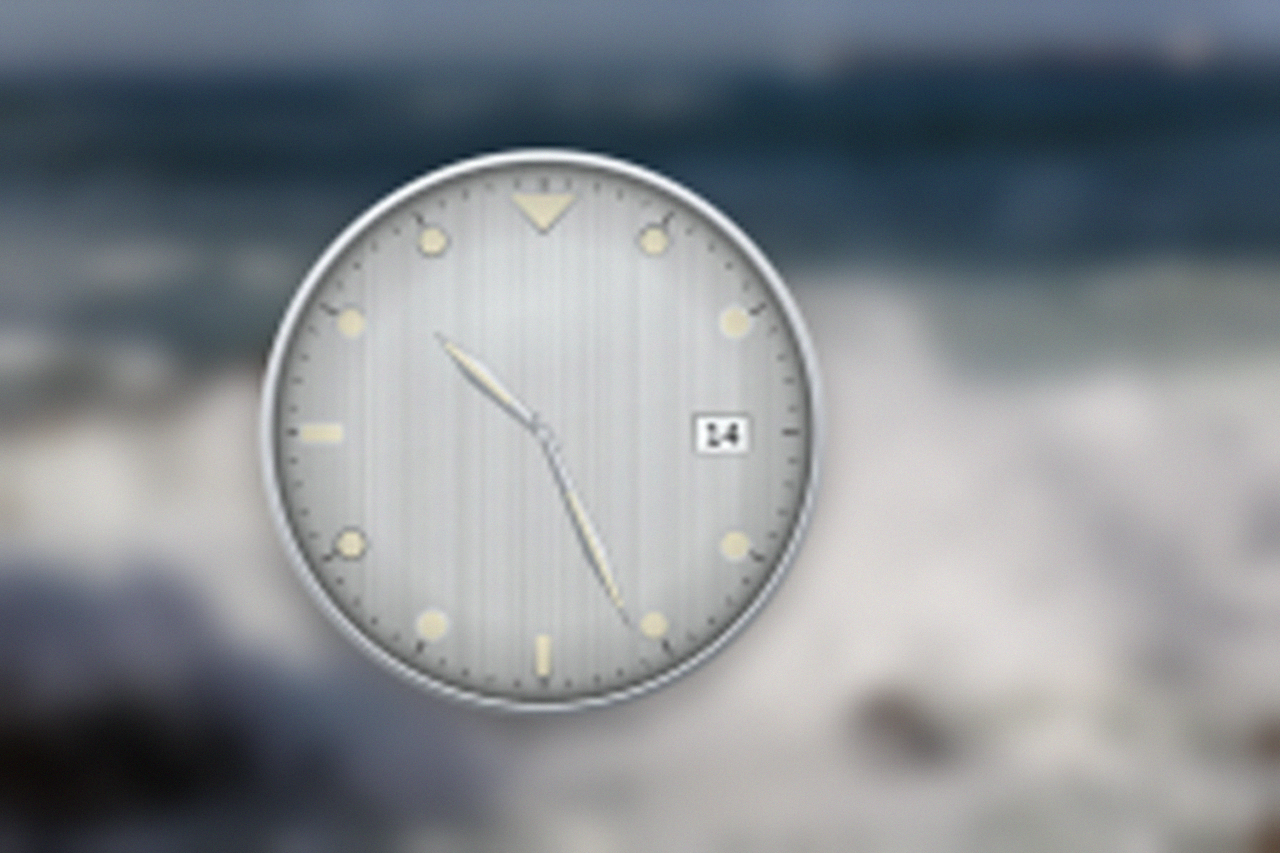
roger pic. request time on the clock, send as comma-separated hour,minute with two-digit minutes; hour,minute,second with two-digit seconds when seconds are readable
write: 10,26
